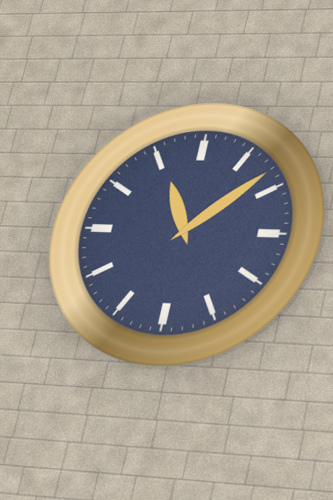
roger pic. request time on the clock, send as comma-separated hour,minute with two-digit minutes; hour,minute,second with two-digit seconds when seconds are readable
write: 11,08
